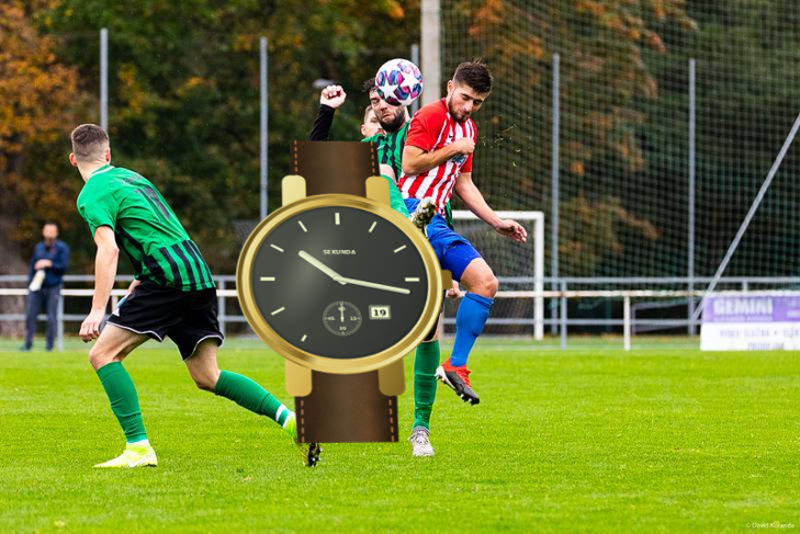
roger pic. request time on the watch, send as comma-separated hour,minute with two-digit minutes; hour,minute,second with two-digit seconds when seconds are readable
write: 10,17
